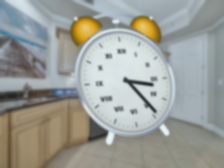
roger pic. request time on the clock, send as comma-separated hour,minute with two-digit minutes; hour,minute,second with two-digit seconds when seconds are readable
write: 3,24
